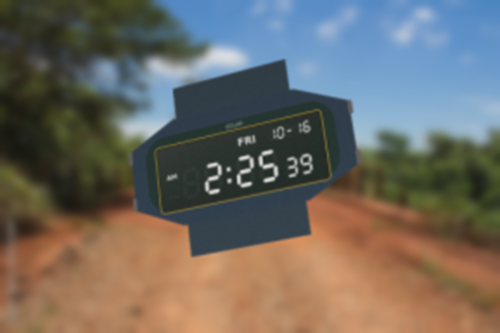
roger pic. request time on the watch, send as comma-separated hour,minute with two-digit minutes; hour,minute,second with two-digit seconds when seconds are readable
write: 2,25,39
